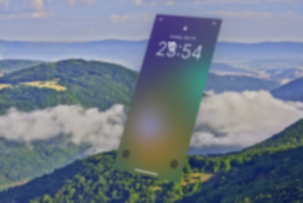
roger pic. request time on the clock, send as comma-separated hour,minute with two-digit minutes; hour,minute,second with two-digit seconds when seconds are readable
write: 23,54
